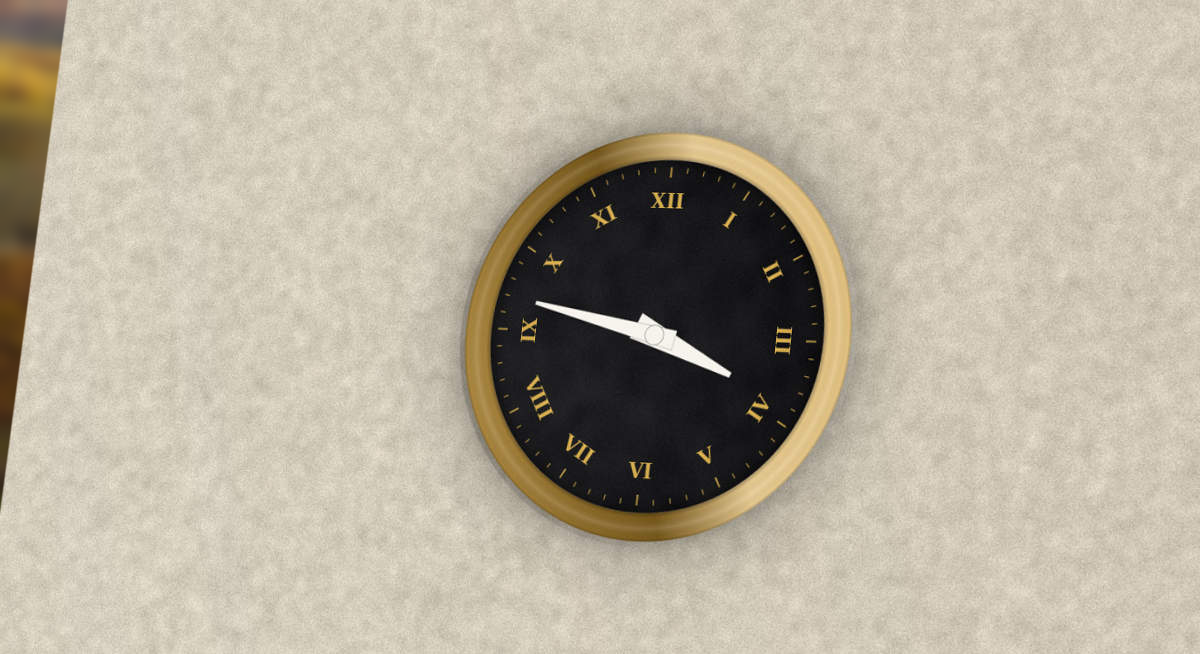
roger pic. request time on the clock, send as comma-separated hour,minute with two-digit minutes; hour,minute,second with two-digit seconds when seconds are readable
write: 3,47
